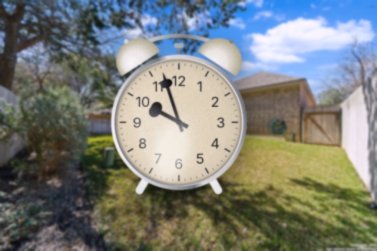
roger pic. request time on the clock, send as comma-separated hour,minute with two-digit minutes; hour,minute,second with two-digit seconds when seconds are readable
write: 9,57
